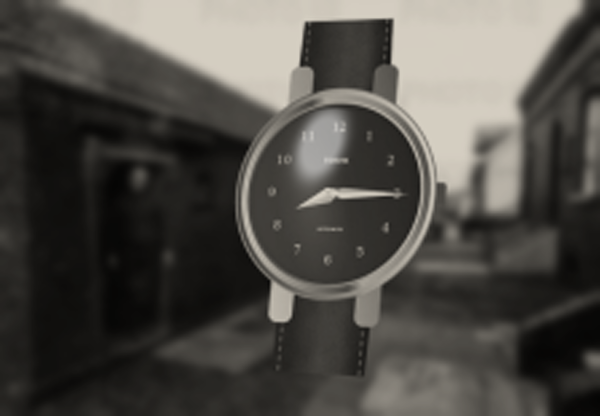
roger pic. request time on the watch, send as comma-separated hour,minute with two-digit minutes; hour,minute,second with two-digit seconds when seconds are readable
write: 8,15
